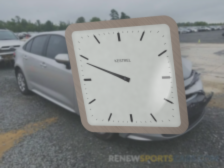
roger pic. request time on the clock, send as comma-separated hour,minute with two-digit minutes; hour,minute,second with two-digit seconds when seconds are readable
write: 9,49
